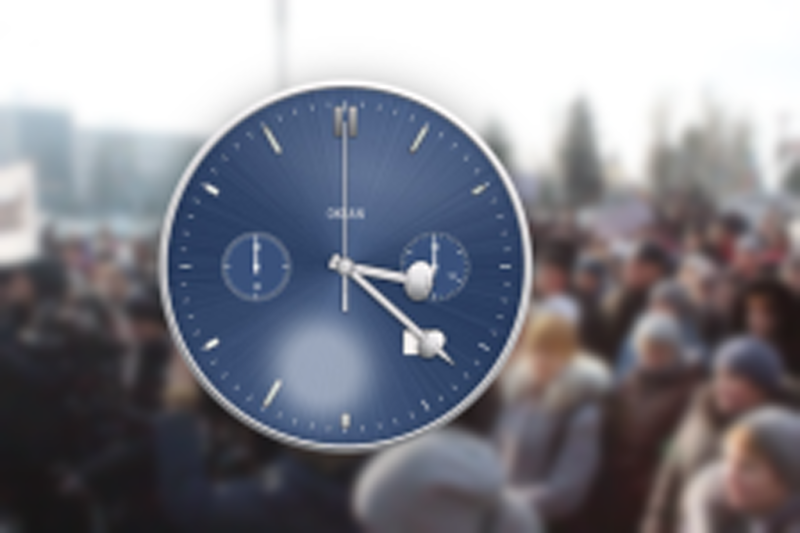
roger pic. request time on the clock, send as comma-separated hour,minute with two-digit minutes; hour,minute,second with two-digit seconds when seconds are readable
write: 3,22
